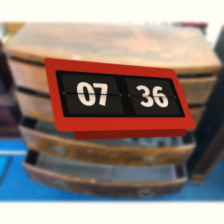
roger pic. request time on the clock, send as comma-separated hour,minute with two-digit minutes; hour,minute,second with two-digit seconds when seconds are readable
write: 7,36
